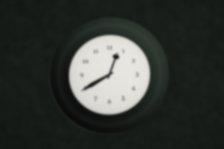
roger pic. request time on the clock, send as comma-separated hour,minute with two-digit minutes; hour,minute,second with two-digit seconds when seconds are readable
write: 12,40
